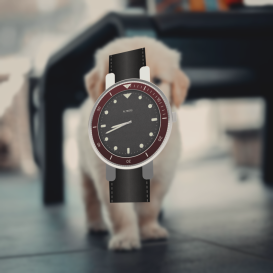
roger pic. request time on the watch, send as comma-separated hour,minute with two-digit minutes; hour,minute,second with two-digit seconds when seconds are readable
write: 8,42
